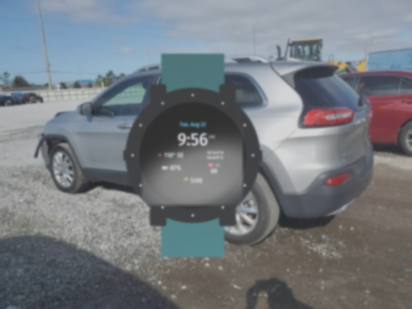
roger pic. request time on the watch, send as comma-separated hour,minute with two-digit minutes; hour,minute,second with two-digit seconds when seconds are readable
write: 9,56
